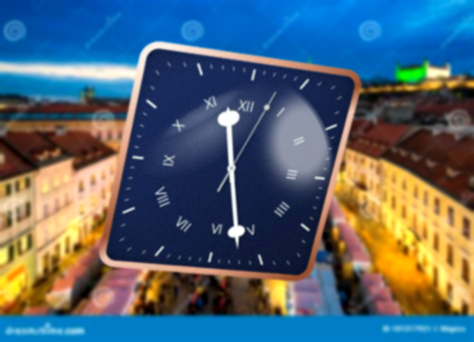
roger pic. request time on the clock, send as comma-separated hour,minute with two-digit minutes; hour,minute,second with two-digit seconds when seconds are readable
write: 11,27,03
